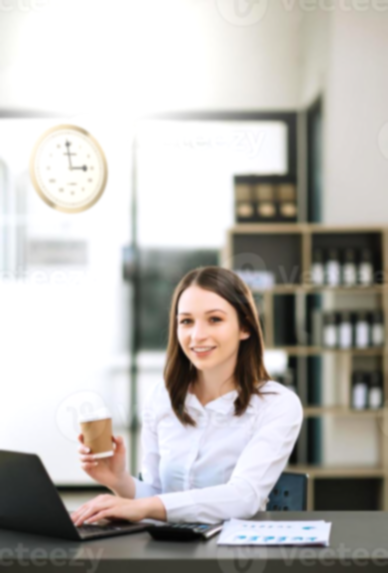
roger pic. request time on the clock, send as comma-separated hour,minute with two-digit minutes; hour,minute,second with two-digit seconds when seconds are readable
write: 2,59
